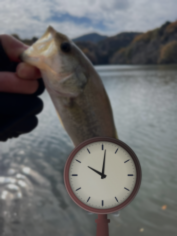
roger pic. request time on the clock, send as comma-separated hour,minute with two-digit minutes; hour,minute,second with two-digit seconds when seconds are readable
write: 10,01
